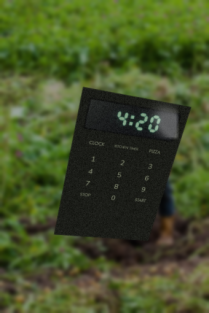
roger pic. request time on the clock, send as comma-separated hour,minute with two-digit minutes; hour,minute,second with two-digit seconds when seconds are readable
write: 4,20
